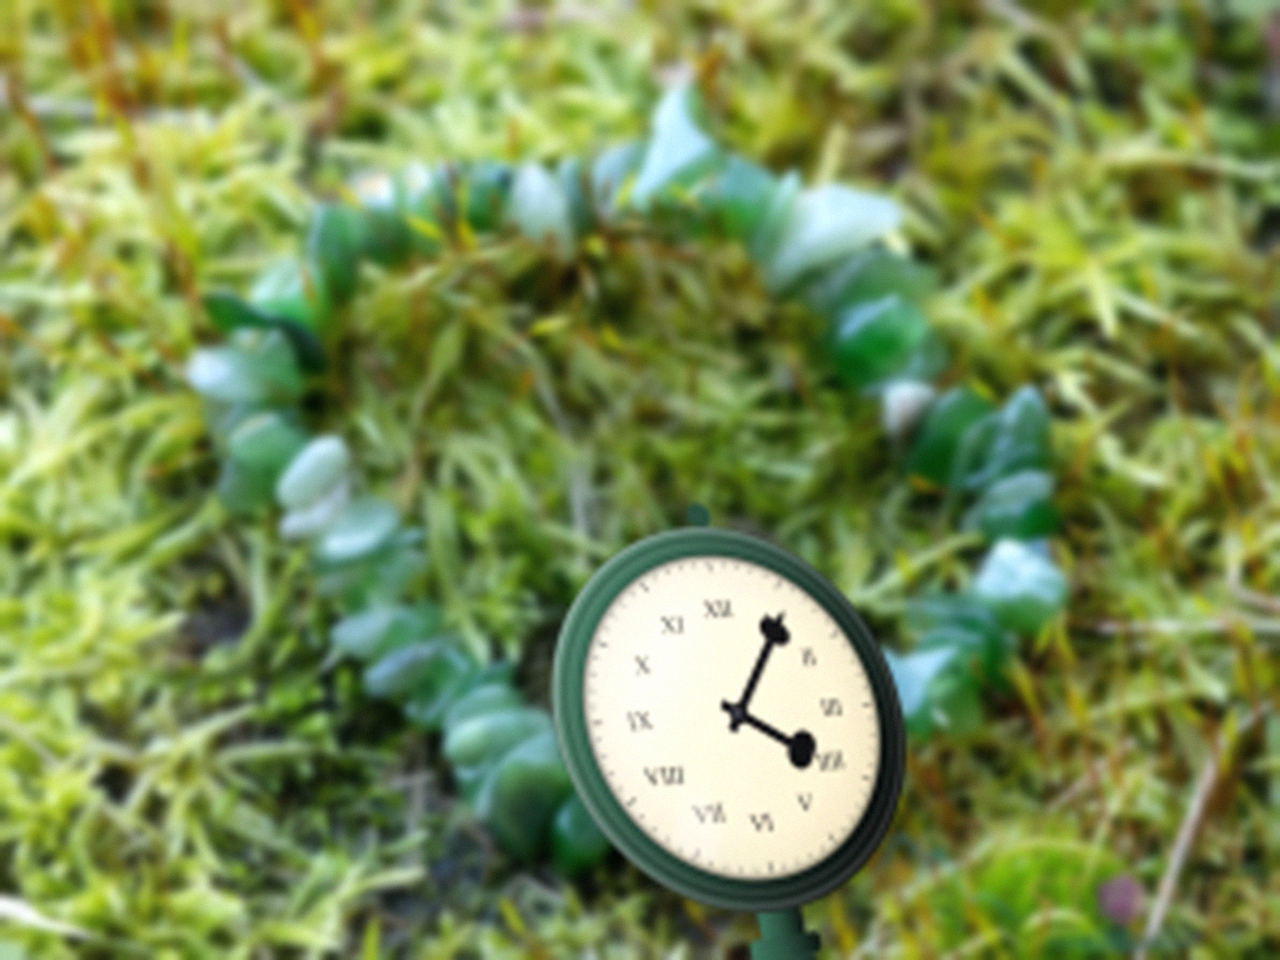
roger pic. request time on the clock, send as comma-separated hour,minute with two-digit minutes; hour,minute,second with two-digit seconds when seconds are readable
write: 4,06
